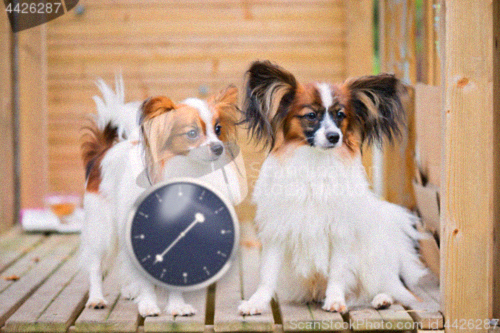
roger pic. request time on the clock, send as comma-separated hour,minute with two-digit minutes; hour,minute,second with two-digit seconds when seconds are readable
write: 1,38
